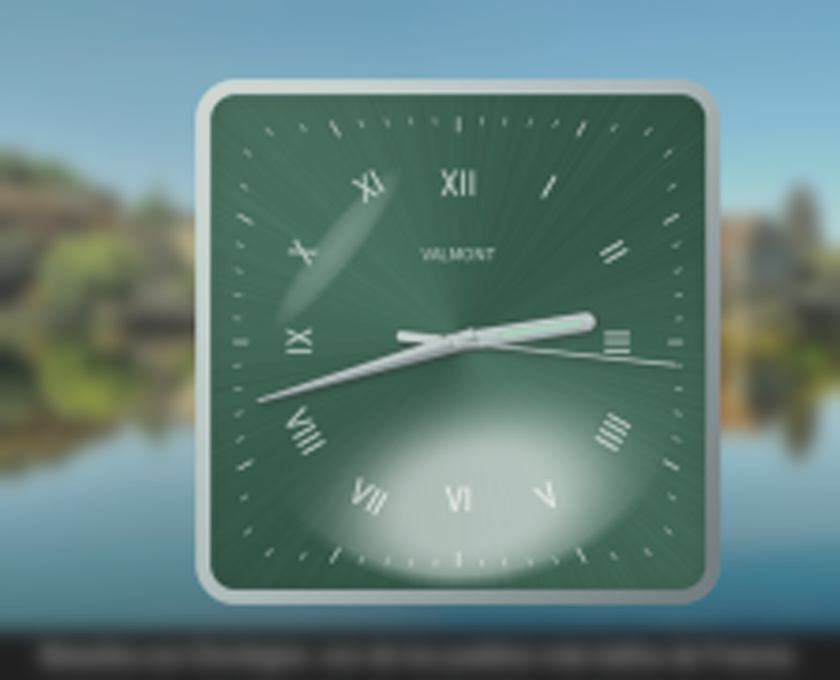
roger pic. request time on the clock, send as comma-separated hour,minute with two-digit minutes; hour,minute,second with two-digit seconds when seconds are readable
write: 2,42,16
